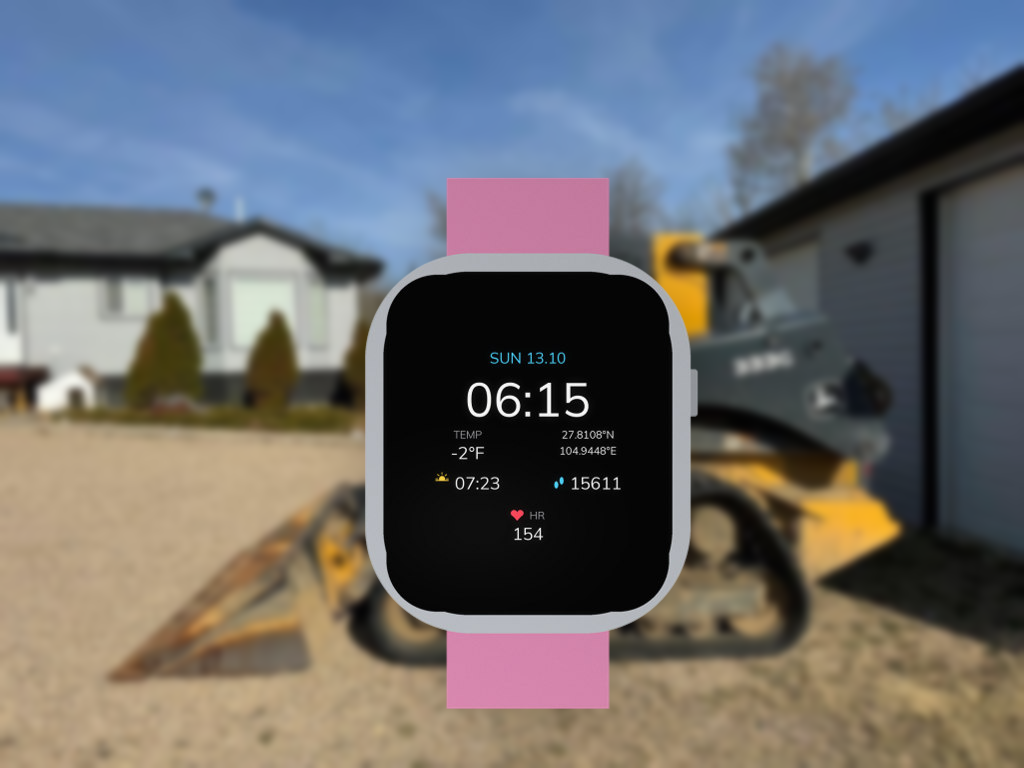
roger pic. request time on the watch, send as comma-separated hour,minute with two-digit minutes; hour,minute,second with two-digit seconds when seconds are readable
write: 6,15
